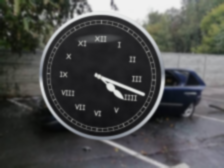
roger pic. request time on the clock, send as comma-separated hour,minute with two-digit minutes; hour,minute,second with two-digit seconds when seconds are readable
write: 4,18
